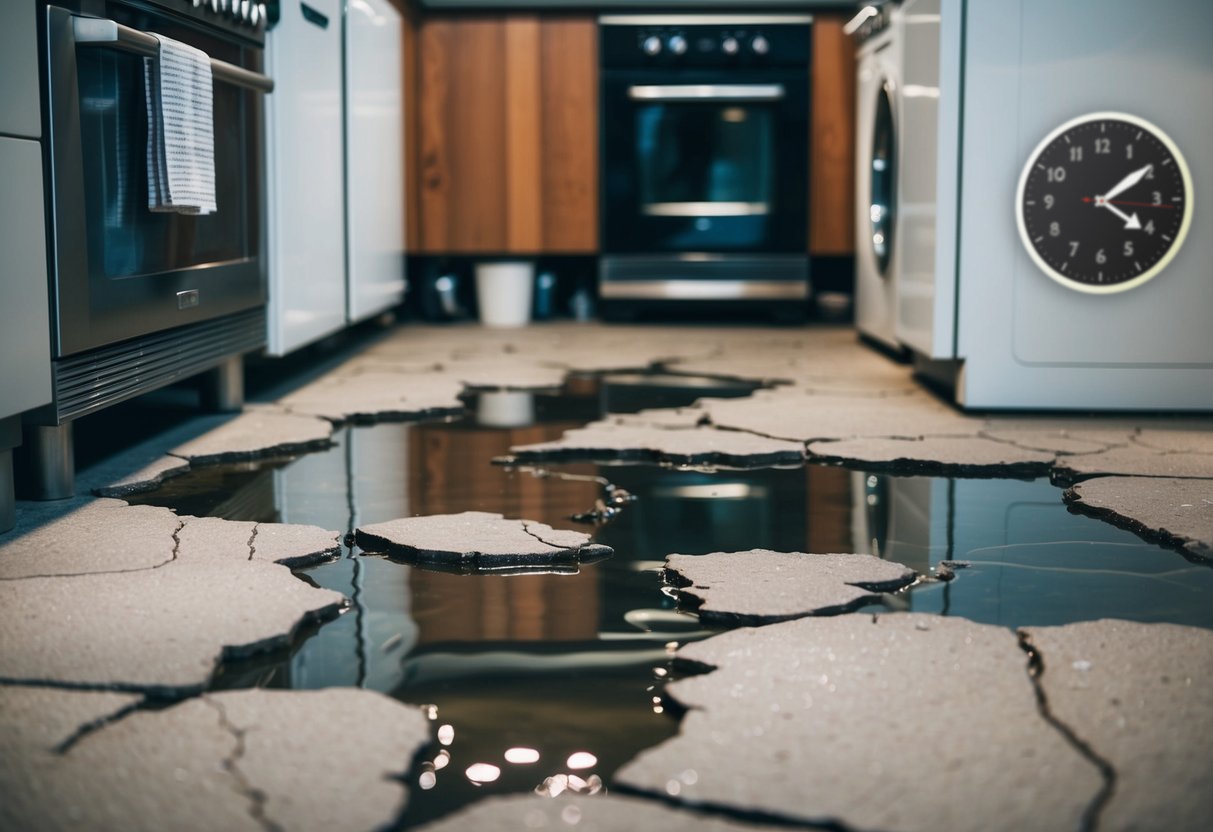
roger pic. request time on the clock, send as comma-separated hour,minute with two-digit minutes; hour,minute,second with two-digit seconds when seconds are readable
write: 4,09,16
